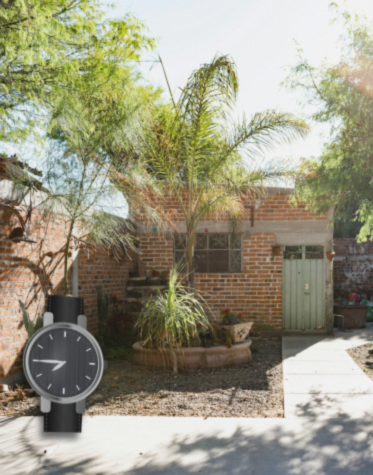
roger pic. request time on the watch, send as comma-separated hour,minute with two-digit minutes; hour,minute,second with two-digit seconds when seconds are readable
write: 7,45
